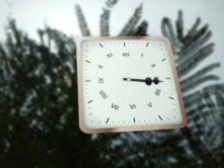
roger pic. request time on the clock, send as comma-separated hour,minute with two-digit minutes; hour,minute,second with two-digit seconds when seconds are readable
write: 3,16
